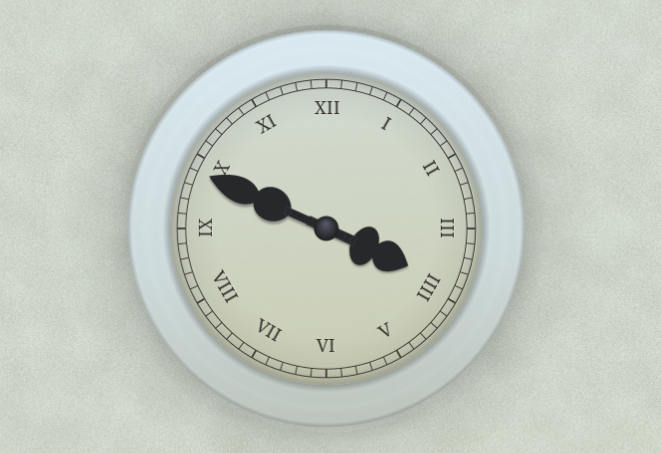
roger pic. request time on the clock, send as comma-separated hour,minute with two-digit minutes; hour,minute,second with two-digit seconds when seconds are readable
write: 3,49
